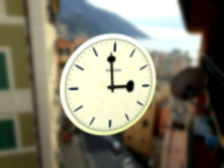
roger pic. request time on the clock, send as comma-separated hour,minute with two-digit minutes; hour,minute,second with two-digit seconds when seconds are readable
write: 2,59
